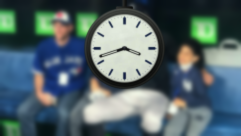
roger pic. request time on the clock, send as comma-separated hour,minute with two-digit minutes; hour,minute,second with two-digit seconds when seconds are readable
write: 3,42
